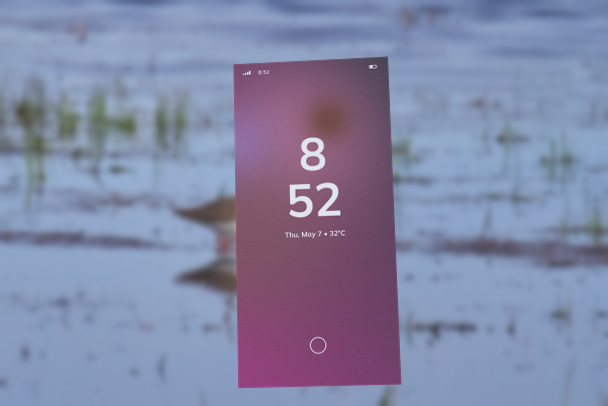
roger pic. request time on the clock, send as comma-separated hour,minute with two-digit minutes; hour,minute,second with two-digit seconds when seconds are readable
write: 8,52
